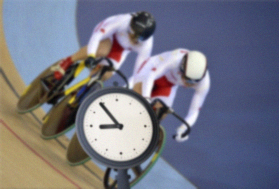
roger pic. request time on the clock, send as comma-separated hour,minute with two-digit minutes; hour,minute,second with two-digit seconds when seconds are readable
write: 8,54
